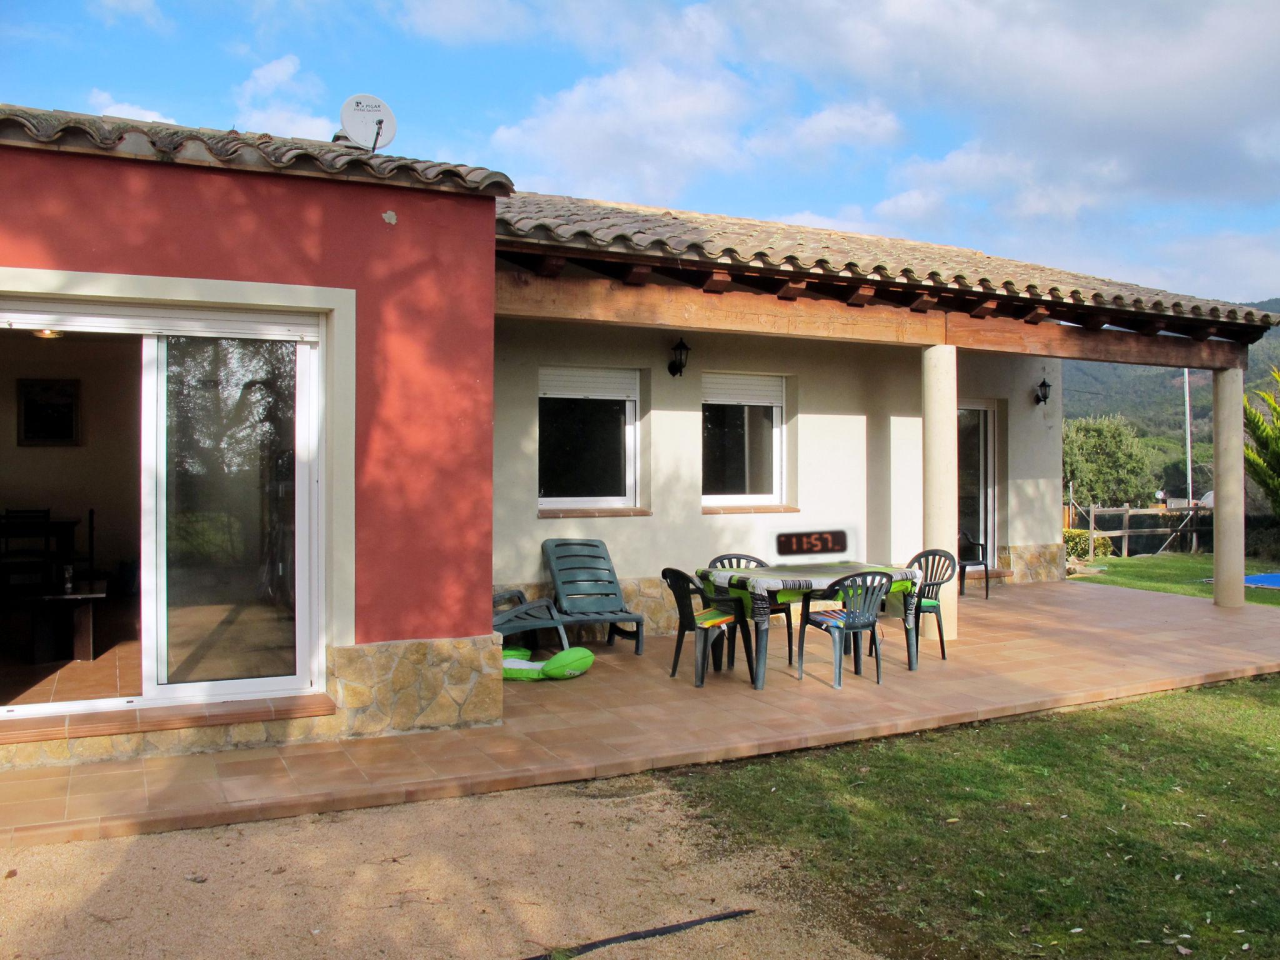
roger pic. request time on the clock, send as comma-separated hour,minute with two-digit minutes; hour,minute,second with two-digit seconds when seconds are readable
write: 11,57
